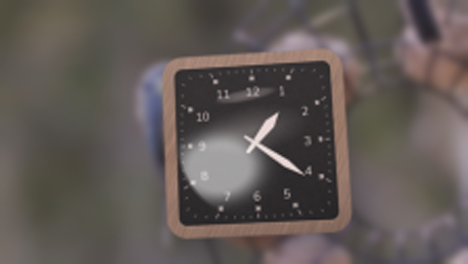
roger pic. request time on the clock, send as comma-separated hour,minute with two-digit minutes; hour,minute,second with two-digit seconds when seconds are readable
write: 1,21
